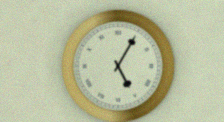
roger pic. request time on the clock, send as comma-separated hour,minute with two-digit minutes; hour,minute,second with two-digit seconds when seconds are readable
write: 5,05
